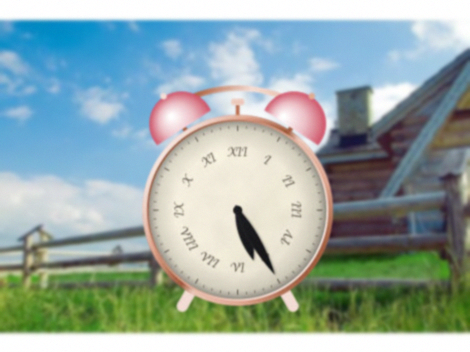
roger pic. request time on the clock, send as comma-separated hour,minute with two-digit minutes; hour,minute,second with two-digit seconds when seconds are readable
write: 5,25
